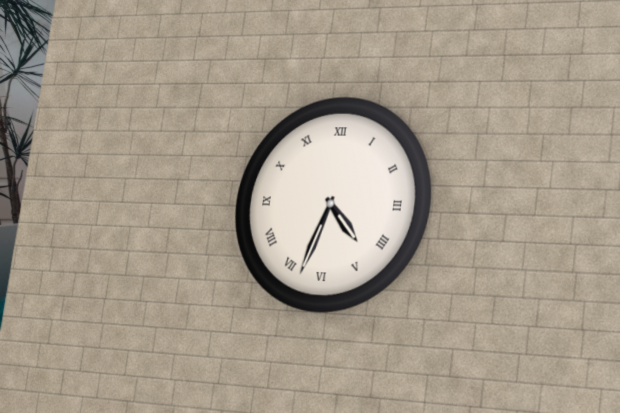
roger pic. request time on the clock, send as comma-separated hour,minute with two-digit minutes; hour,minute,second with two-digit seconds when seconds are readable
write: 4,33
